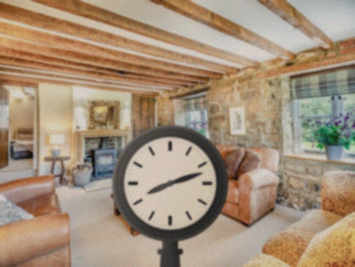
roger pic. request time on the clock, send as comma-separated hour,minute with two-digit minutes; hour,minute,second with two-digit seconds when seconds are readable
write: 8,12
